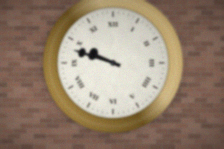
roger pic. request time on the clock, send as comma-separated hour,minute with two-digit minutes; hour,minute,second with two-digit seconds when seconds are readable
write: 9,48
